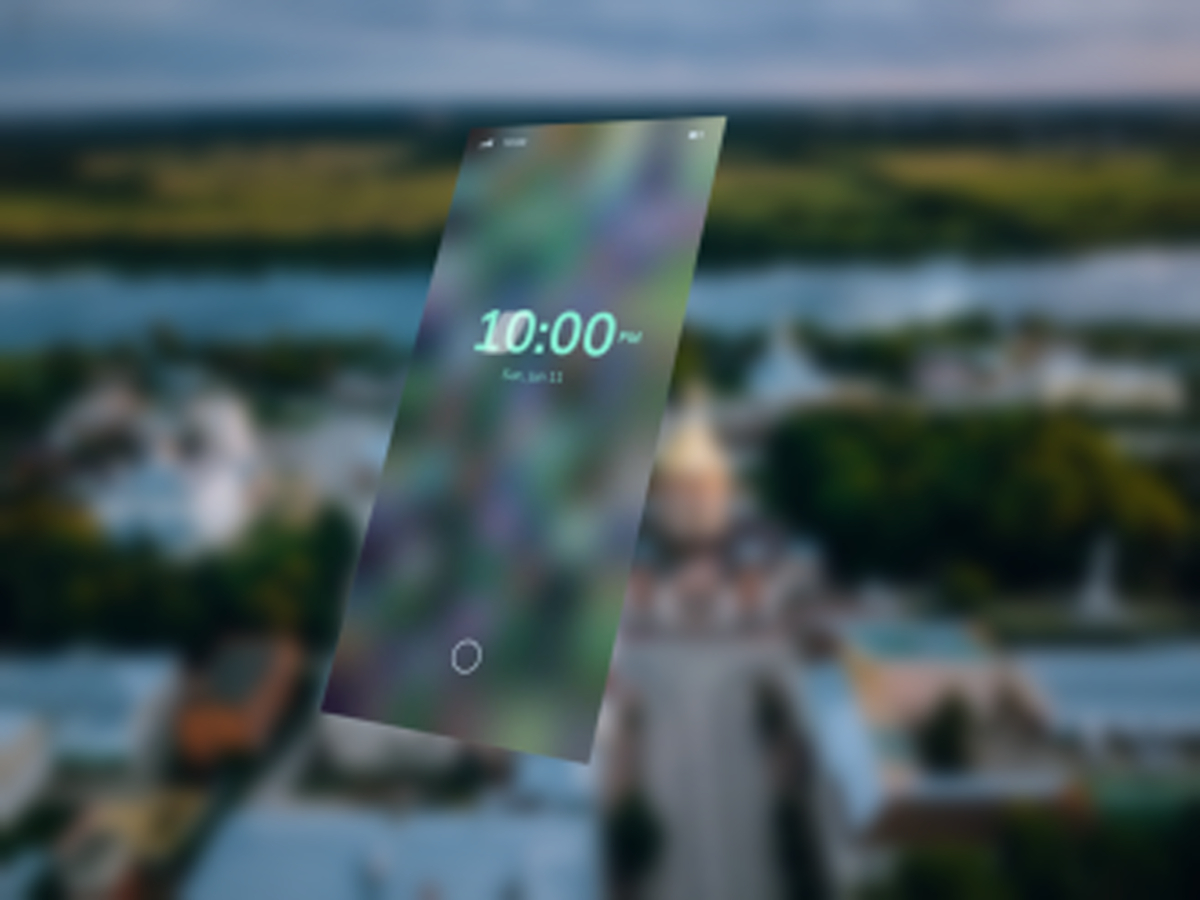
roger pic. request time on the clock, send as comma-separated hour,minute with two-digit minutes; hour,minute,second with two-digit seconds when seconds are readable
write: 10,00
